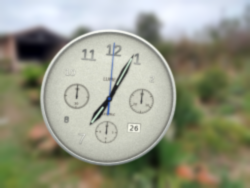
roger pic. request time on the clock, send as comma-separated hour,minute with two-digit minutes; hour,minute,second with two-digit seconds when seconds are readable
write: 7,04
